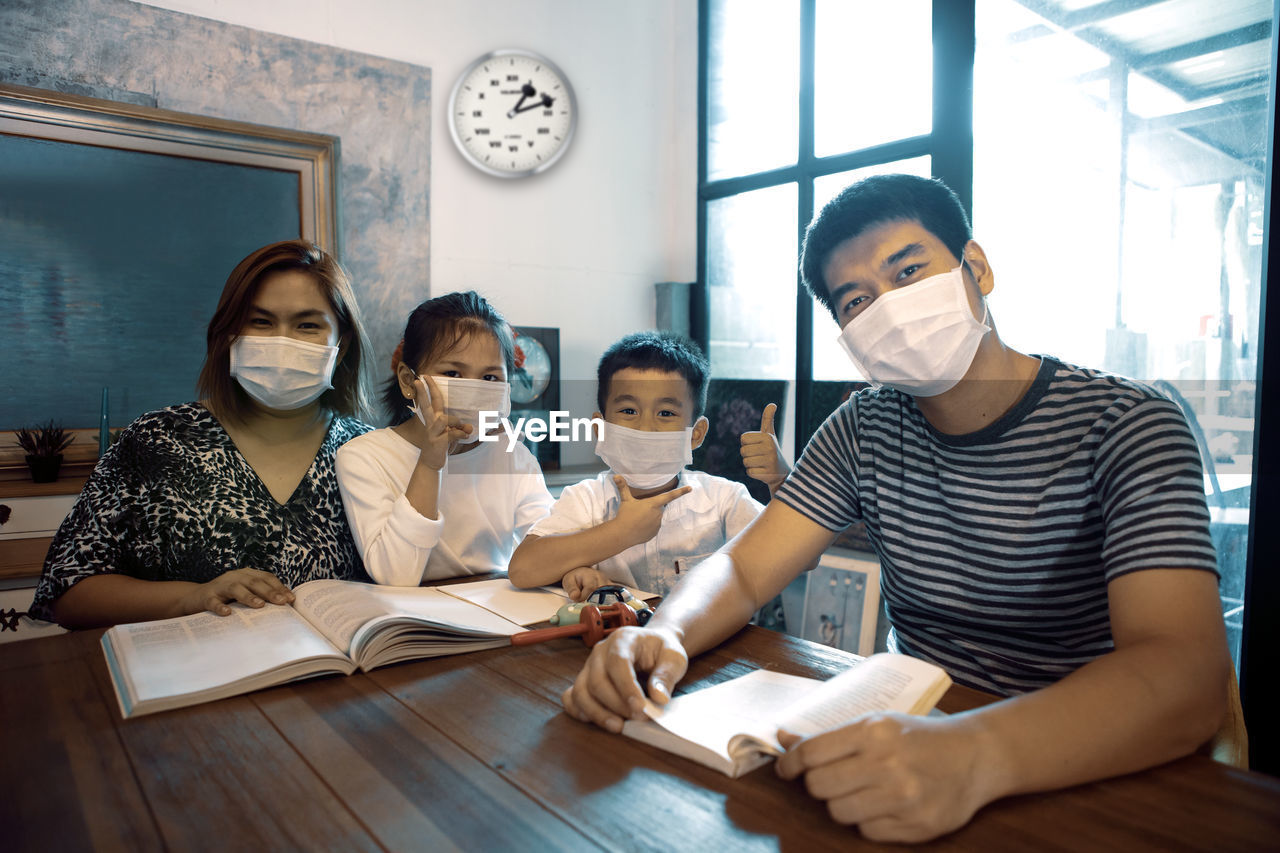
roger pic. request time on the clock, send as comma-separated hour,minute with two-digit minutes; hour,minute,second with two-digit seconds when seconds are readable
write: 1,12
